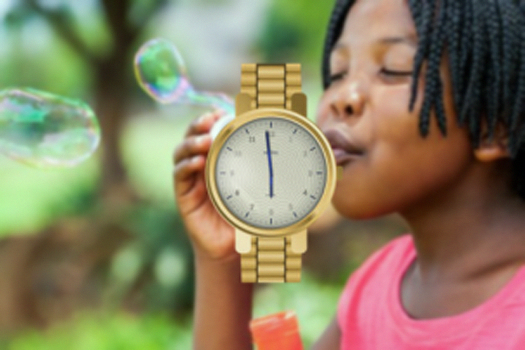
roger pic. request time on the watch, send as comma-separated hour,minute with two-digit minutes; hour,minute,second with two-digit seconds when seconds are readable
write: 5,59
